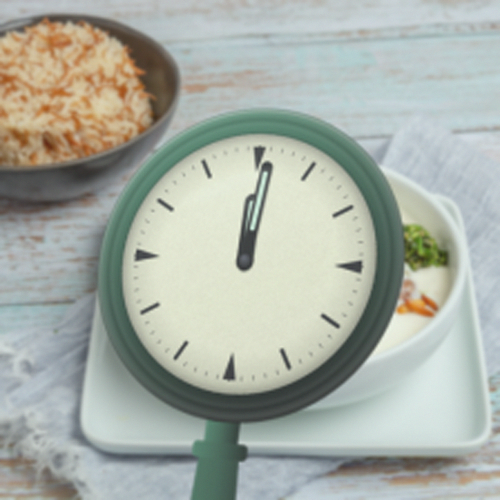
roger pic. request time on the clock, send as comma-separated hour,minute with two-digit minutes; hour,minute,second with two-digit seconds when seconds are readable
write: 12,01
